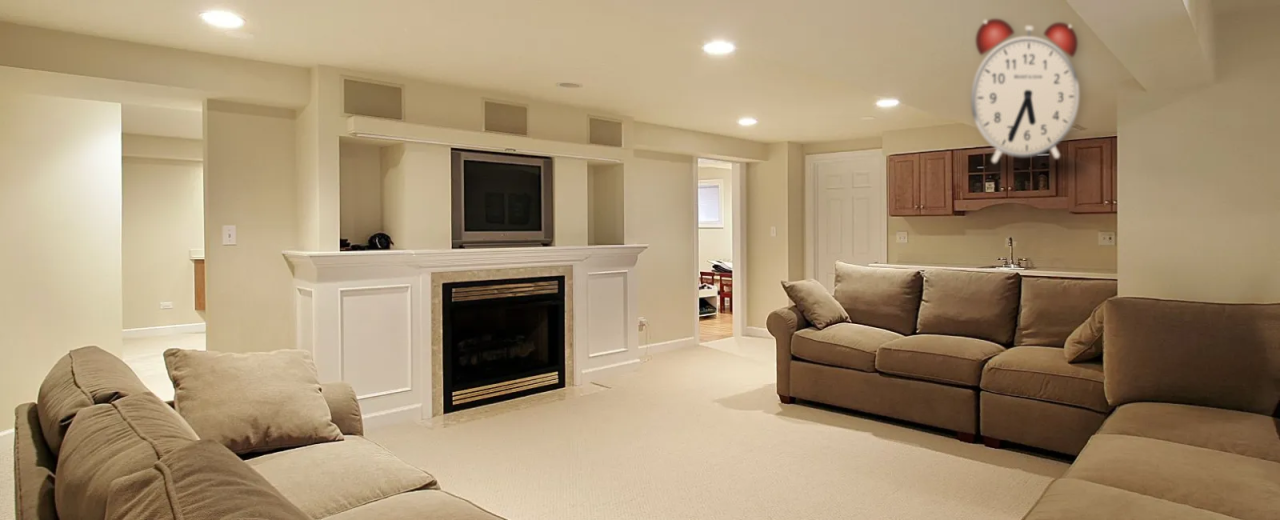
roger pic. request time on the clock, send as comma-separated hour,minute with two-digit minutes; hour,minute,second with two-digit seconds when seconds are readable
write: 5,34
